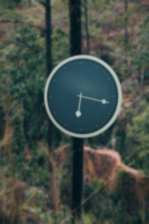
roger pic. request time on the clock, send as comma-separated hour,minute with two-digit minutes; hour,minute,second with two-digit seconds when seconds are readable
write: 6,17
